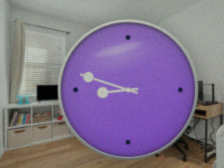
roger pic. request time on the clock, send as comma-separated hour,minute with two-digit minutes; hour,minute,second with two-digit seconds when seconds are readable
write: 8,48
